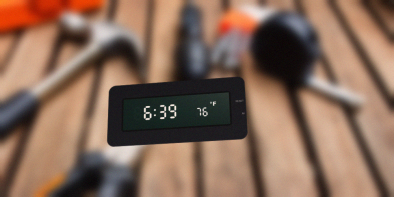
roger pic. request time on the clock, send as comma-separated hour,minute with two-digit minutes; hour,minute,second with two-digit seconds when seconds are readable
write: 6,39
